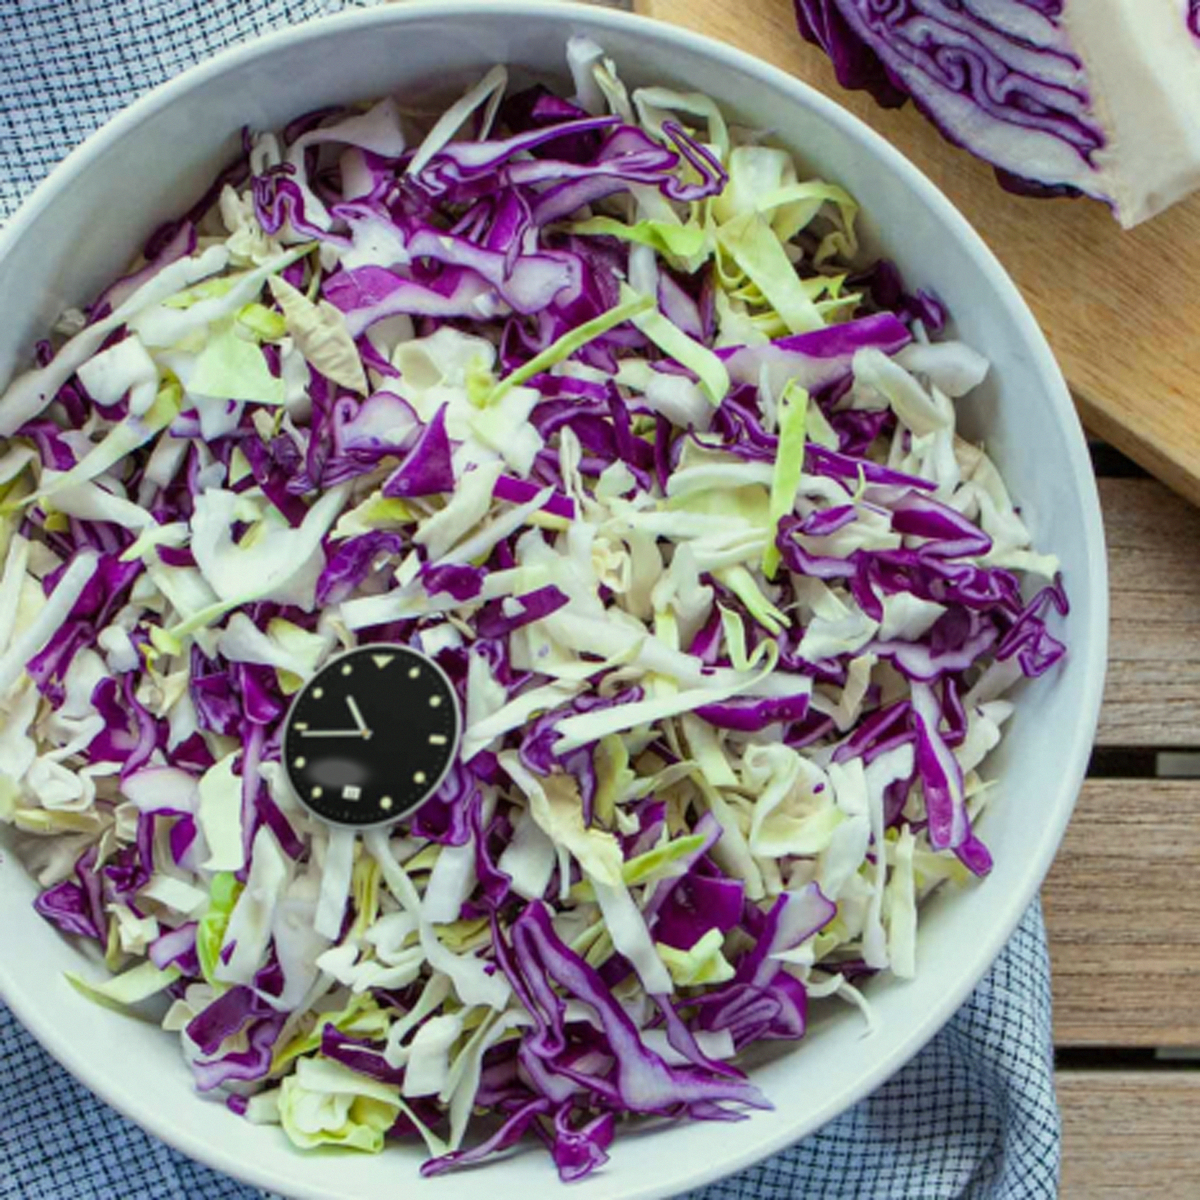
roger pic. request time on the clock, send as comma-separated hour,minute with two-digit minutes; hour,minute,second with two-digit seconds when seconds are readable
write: 10,44
